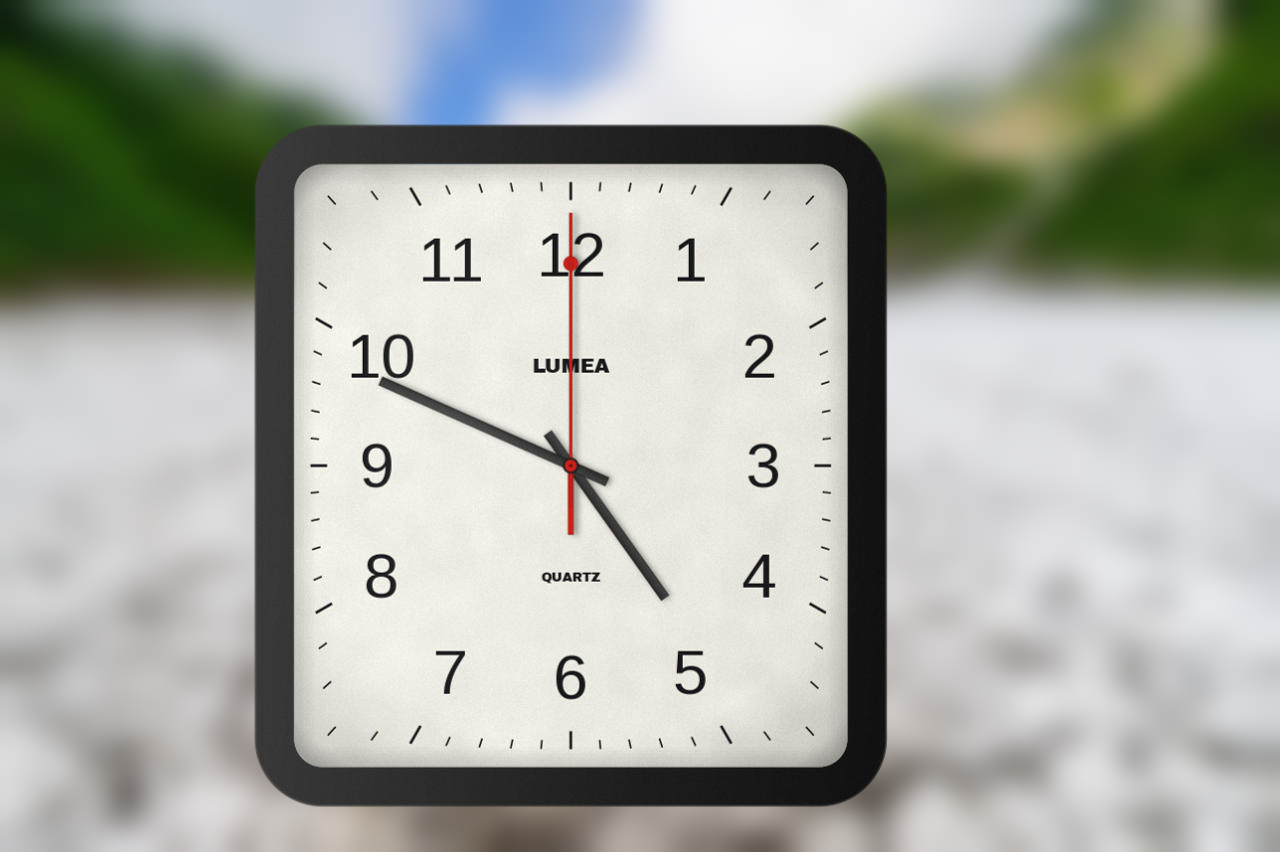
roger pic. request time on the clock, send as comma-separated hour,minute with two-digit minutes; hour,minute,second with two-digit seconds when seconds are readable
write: 4,49,00
